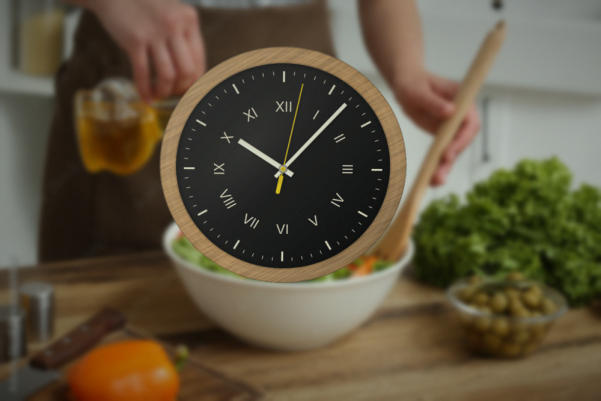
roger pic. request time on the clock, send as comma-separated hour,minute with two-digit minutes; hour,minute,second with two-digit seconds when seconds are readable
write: 10,07,02
